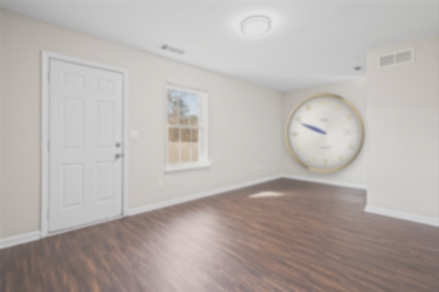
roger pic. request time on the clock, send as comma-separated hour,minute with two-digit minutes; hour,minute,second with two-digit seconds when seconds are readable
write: 9,49
